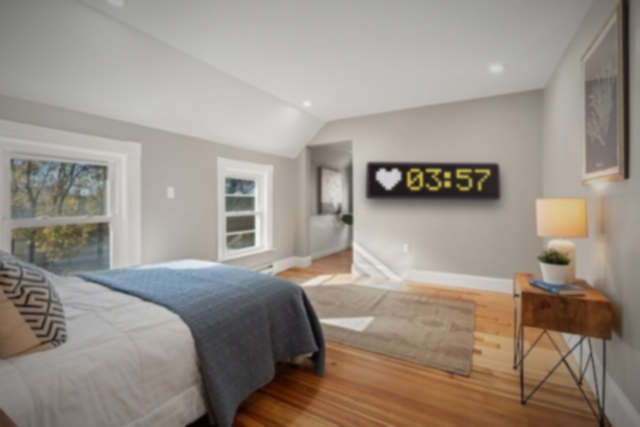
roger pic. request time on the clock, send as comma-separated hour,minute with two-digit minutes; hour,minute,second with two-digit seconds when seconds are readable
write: 3,57
